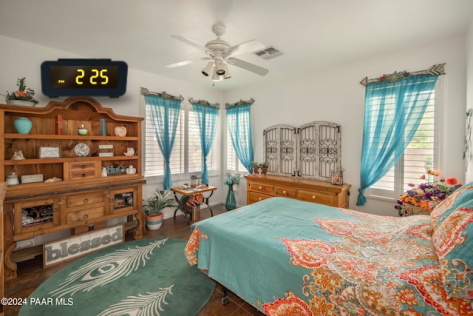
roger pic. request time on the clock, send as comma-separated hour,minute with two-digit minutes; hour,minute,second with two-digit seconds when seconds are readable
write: 2,25
